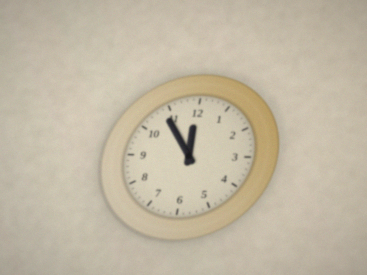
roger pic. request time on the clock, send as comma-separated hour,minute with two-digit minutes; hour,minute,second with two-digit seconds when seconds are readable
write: 11,54
